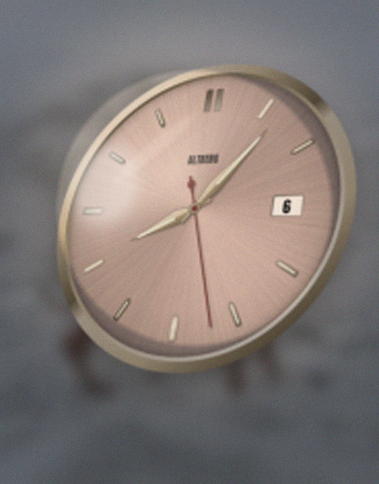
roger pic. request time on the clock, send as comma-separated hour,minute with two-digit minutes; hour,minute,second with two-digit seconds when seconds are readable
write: 8,06,27
